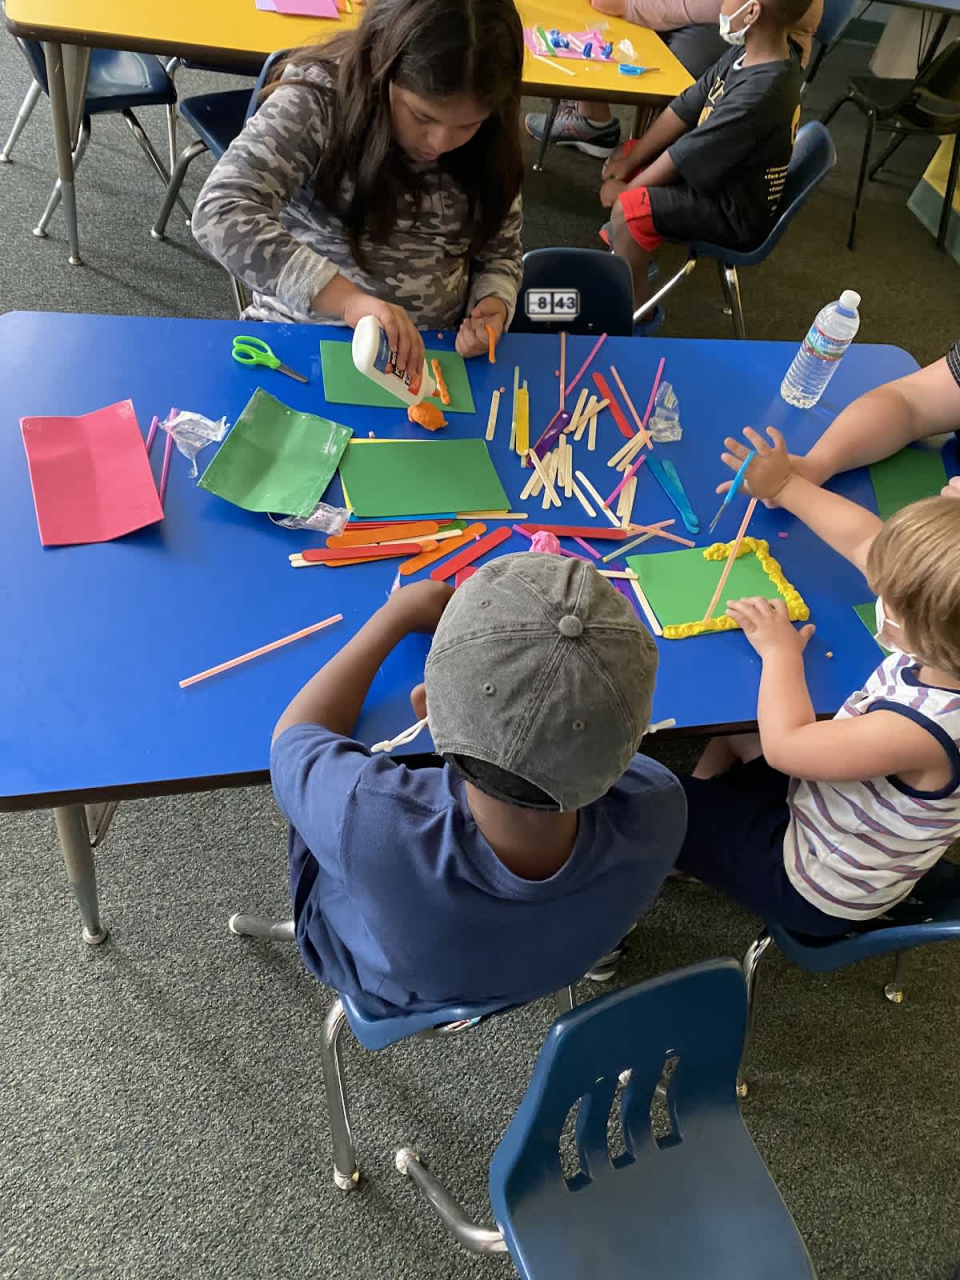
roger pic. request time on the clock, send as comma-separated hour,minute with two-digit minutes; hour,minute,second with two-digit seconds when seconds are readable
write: 8,43
